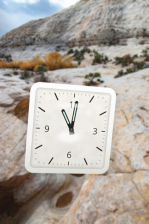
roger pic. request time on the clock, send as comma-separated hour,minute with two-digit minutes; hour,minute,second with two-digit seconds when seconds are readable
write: 11,01
